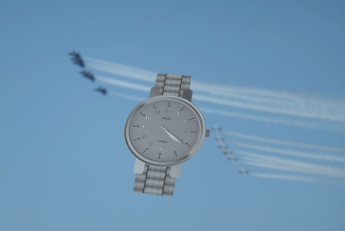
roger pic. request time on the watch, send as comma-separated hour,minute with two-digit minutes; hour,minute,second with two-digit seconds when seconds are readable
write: 4,21
